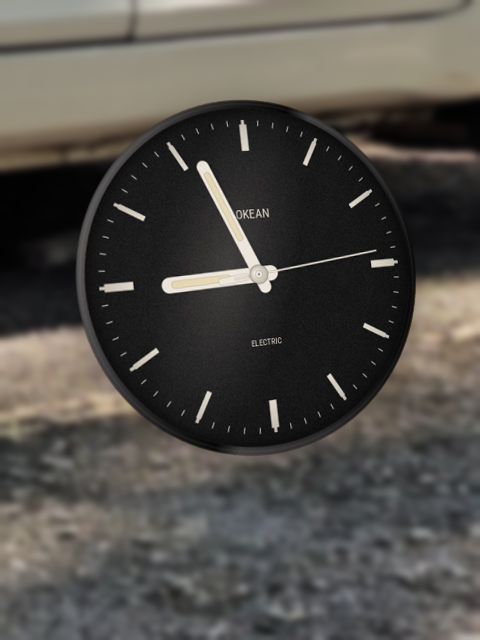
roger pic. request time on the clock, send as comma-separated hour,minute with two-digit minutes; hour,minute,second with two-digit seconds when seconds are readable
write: 8,56,14
